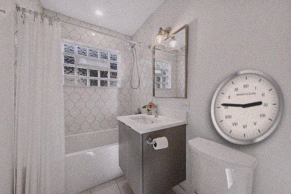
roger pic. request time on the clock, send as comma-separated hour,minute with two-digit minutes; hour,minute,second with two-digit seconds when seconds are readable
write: 2,46
